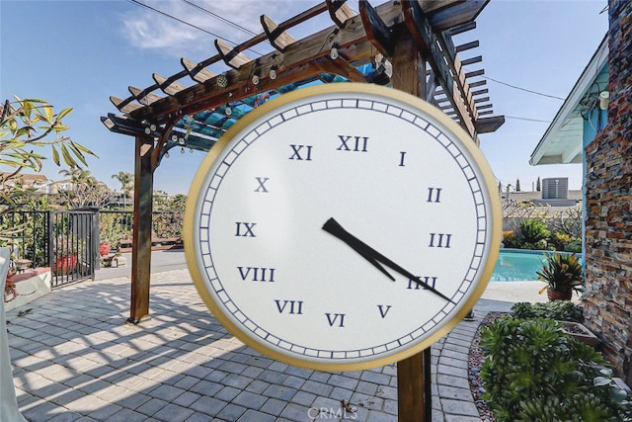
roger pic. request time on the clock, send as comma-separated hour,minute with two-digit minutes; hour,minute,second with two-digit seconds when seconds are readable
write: 4,20
